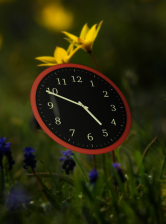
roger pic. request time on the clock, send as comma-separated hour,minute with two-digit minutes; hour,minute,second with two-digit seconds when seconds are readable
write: 4,49
